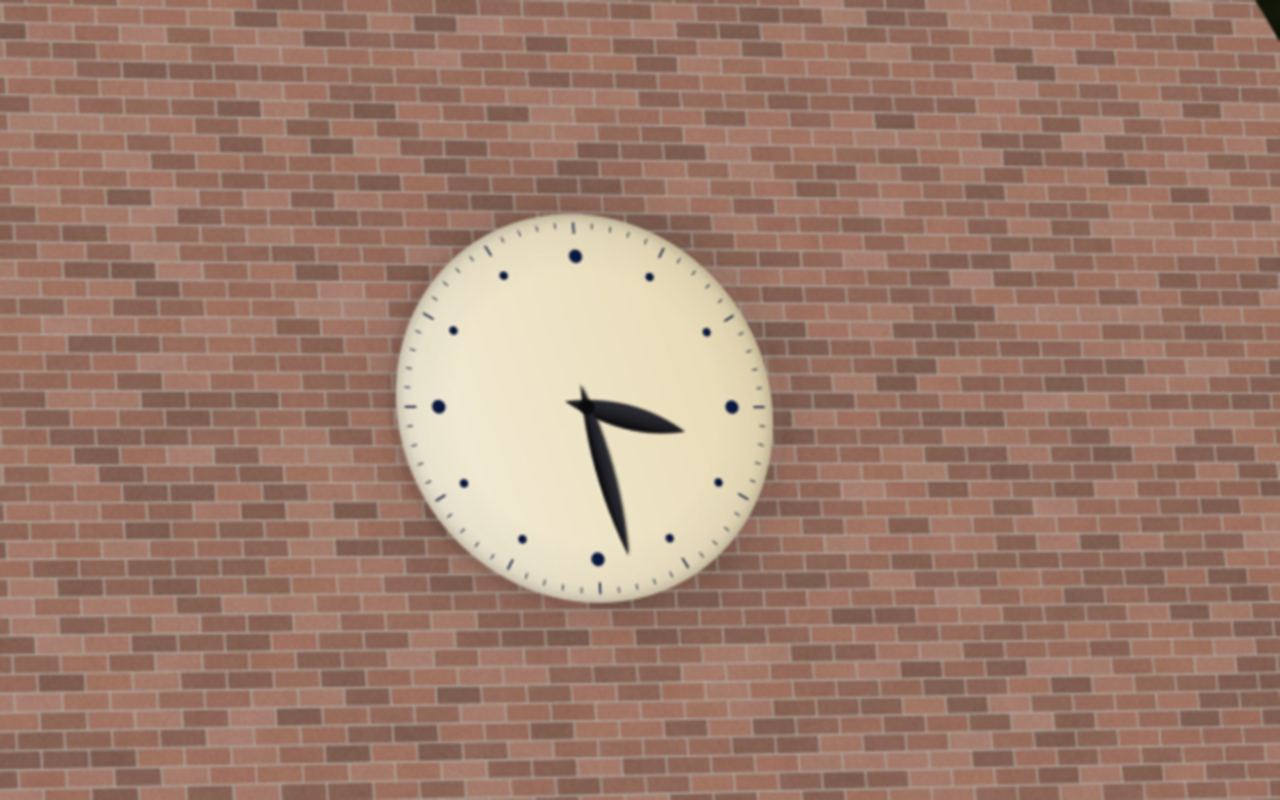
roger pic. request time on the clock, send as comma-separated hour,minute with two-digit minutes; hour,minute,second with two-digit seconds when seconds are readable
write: 3,28
